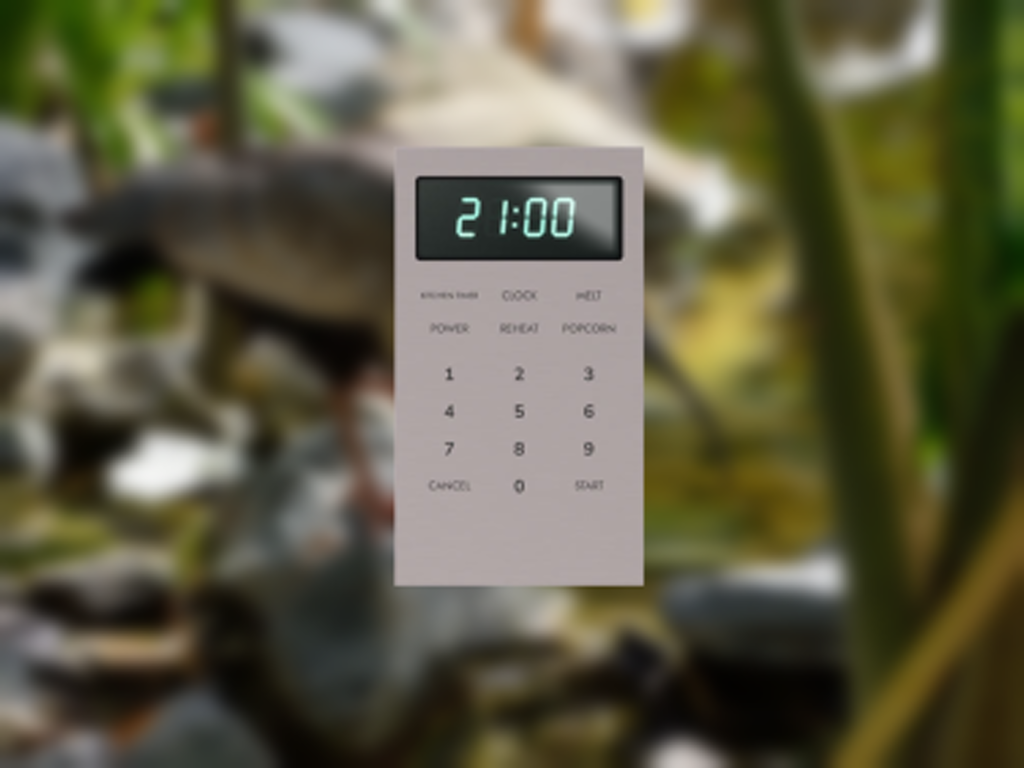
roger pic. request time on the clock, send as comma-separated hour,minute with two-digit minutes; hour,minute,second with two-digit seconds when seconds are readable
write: 21,00
